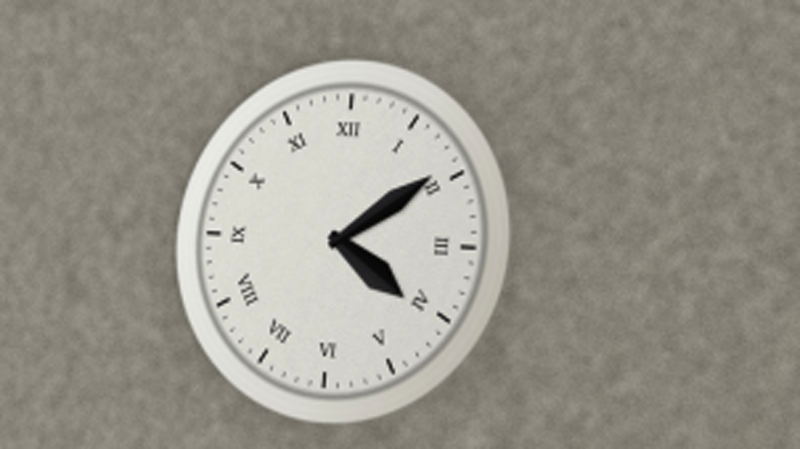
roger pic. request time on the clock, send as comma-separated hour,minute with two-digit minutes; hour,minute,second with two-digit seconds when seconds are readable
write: 4,09
